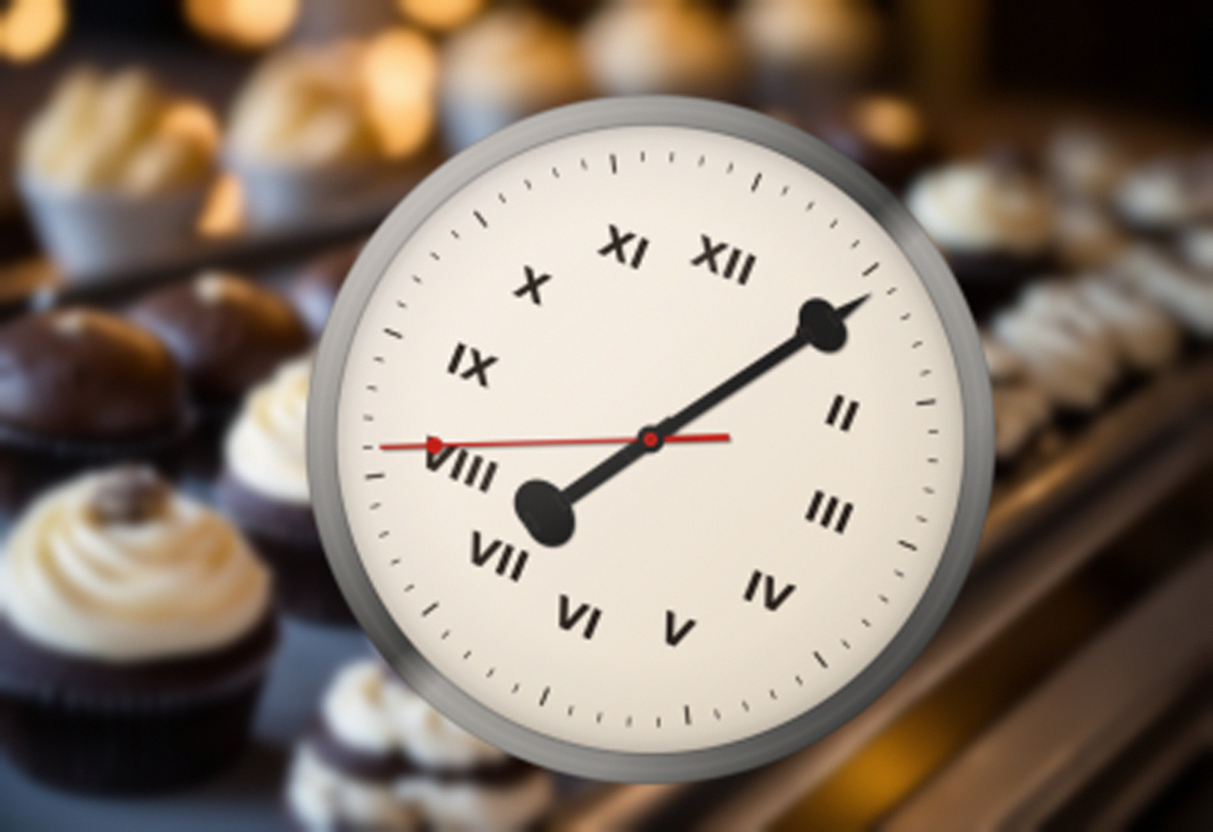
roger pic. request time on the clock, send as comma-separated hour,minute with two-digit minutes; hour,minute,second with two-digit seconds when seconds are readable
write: 7,05,41
